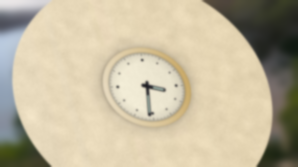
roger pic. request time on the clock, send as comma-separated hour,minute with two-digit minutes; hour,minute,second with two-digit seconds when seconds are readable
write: 3,31
